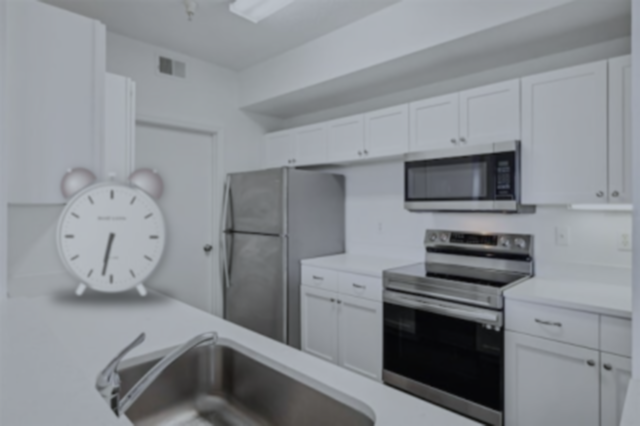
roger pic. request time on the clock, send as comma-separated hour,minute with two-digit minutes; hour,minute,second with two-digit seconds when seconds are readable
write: 6,32
